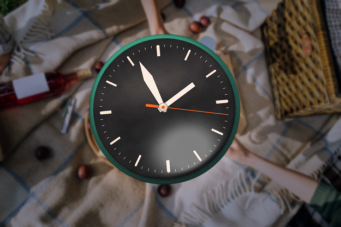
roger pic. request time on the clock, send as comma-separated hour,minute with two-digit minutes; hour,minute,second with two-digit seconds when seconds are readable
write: 1,56,17
